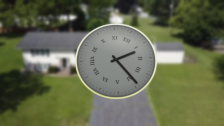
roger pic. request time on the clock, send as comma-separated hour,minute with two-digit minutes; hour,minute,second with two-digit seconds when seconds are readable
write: 1,19
